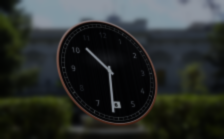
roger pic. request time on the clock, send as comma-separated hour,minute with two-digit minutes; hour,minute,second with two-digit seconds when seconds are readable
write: 10,31
